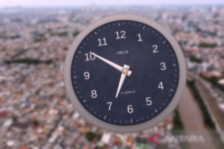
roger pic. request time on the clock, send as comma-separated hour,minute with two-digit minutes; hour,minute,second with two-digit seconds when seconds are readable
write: 6,51
